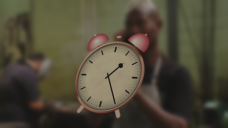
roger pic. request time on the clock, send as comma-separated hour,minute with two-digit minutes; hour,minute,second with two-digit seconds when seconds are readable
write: 1,25
